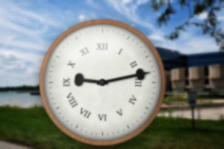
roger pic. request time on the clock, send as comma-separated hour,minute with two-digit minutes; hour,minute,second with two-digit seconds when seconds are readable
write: 9,13
